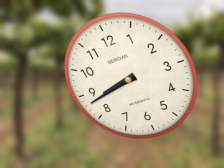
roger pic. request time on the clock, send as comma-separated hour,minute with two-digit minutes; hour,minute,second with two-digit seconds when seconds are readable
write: 8,43
